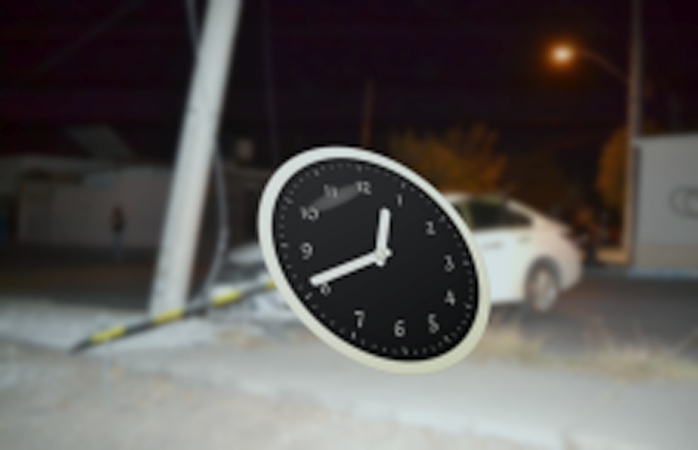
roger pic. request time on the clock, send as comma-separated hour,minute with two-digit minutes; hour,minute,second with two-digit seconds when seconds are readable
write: 12,41
